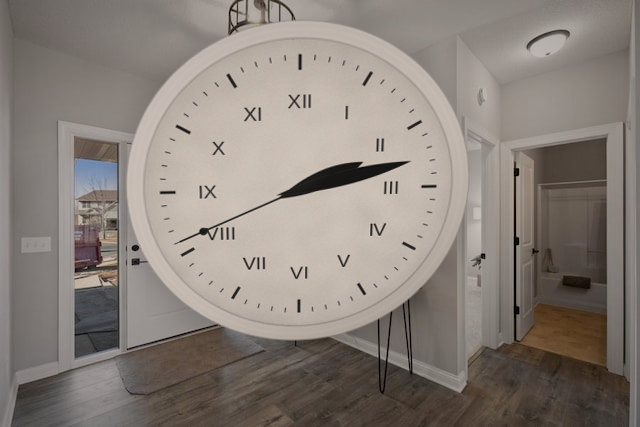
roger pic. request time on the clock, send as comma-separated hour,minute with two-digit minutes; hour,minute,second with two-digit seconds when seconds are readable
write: 2,12,41
